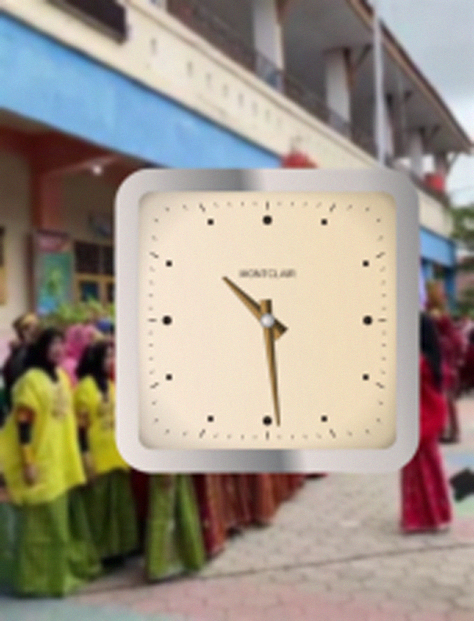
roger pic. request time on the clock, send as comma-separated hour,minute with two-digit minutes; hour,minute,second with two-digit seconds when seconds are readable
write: 10,29
